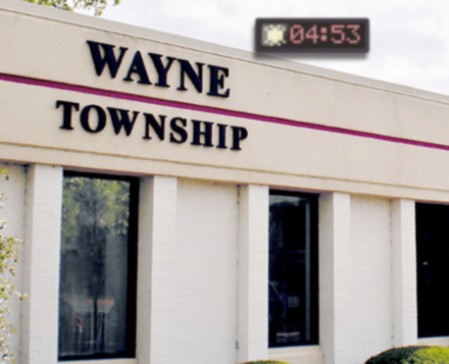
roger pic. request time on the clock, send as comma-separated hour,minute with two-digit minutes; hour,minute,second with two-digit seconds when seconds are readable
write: 4,53
